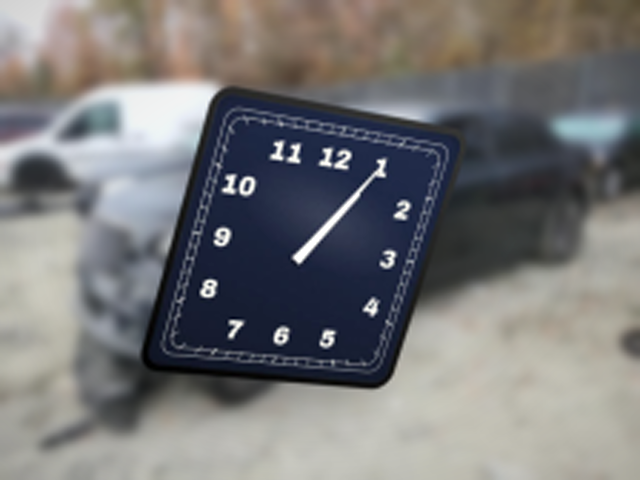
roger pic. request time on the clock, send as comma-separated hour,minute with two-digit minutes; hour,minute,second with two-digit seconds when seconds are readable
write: 1,05
